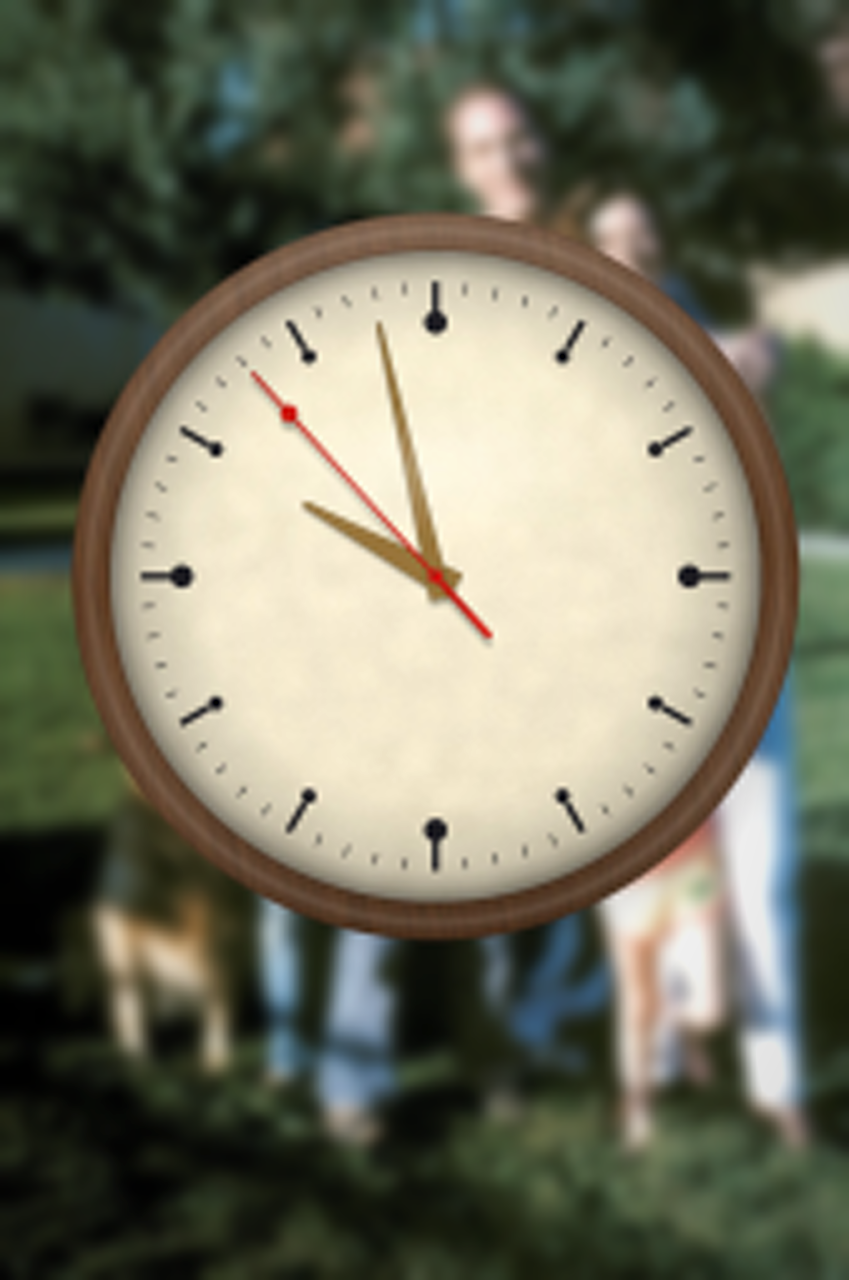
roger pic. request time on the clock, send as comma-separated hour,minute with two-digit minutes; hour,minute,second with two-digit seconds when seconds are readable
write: 9,57,53
